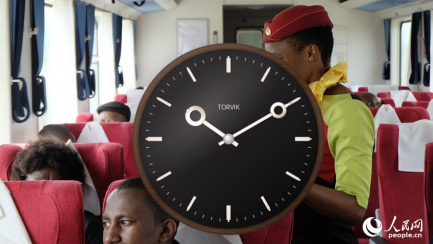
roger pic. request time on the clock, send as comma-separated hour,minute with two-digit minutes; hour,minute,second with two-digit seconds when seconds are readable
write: 10,10
